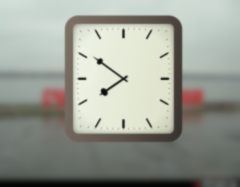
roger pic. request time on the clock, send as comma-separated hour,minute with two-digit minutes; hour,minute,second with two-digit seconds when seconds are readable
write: 7,51
